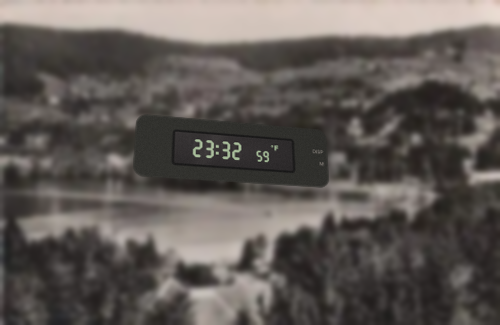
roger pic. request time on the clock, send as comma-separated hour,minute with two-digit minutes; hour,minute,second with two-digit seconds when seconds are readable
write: 23,32
